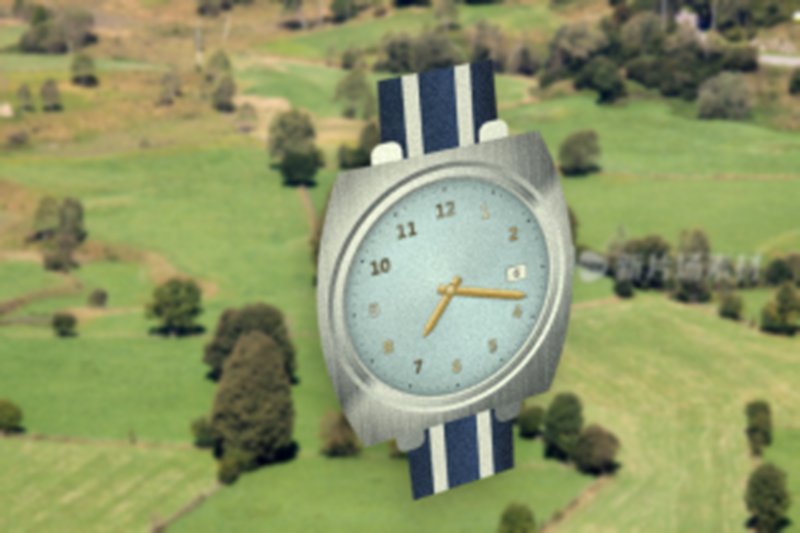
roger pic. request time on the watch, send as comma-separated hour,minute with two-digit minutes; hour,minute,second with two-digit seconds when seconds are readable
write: 7,18
